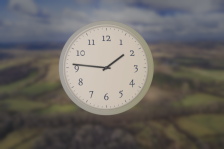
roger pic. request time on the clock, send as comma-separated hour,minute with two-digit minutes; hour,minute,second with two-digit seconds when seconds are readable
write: 1,46
